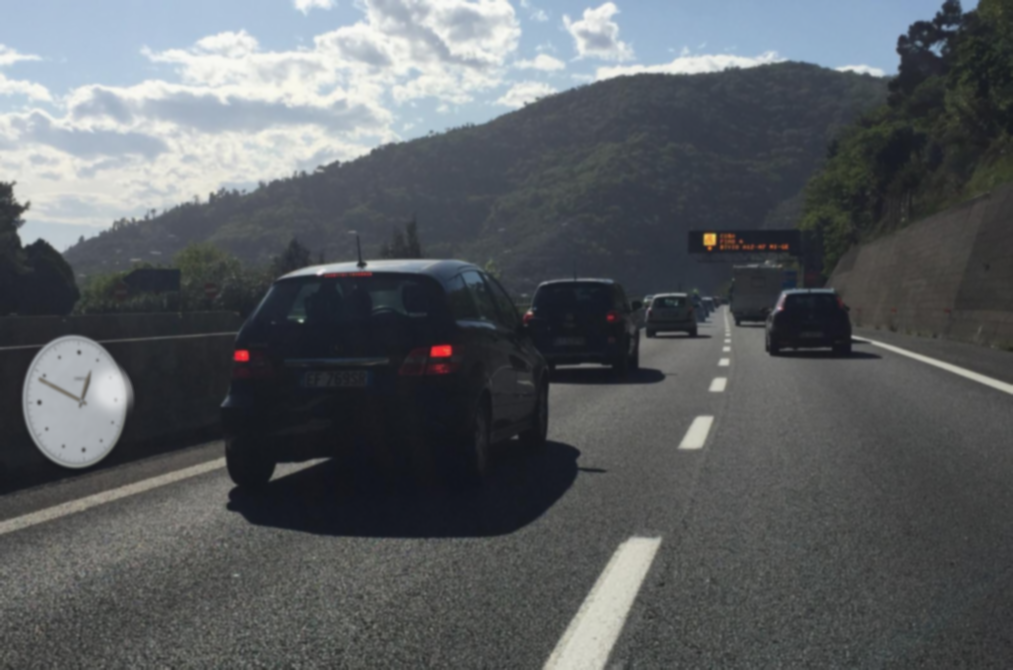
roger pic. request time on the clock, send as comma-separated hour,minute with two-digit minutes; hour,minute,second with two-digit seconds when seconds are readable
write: 12,49
